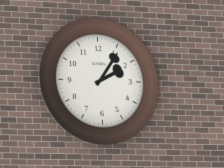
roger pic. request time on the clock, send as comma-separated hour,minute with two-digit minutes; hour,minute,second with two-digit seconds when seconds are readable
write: 2,06
